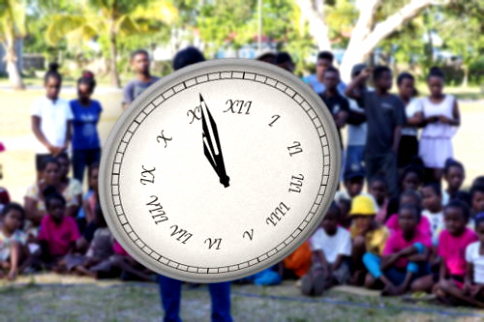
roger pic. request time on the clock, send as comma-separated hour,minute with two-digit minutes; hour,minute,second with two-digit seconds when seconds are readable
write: 10,56
